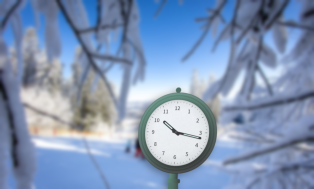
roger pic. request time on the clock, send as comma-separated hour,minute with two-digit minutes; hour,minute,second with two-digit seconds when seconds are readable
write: 10,17
